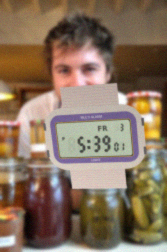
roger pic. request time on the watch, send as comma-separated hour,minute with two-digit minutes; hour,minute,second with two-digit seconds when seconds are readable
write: 5,39,01
